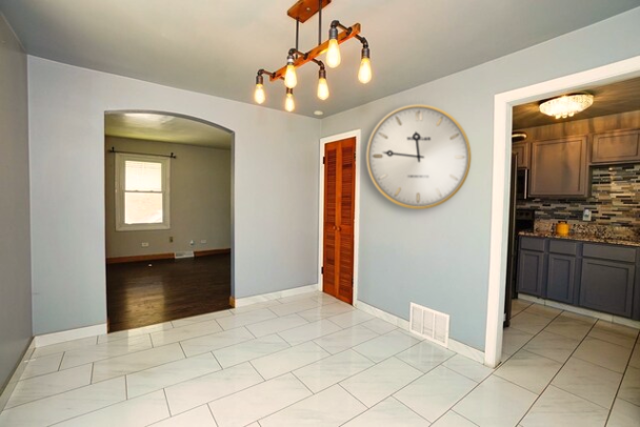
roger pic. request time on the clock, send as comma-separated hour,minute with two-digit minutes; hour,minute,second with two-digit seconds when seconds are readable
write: 11,46
